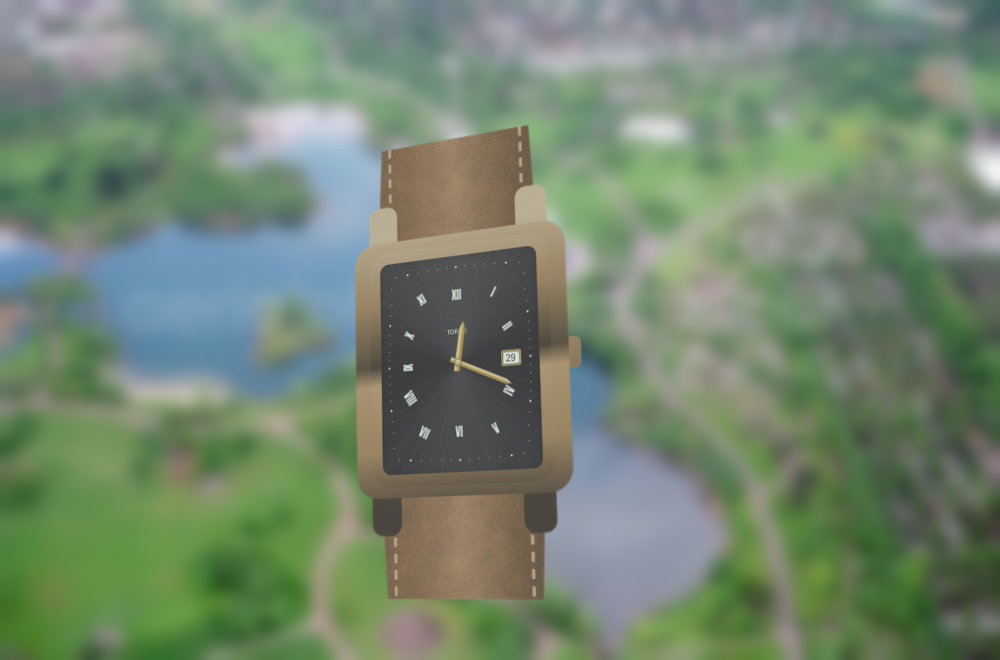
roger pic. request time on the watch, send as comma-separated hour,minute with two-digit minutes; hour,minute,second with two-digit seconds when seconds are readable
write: 12,19
